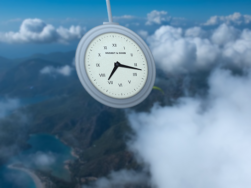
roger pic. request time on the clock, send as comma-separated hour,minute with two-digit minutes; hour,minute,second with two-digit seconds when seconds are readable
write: 7,17
